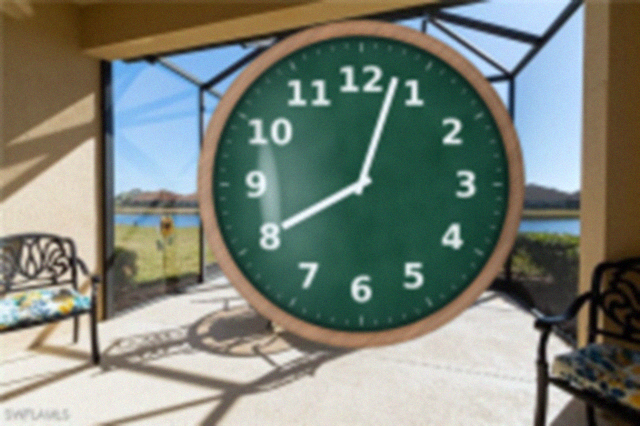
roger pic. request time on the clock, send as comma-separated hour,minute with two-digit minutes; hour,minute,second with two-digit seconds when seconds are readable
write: 8,03
